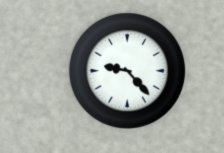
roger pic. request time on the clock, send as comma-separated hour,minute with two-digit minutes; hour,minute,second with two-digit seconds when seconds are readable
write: 9,23
